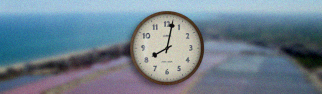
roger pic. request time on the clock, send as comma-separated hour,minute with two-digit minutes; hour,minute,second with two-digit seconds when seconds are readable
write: 8,02
